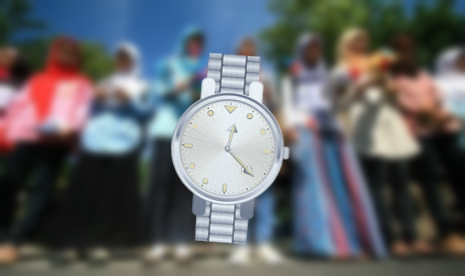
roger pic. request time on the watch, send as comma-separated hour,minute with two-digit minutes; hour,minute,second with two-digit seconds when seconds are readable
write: 12,22
